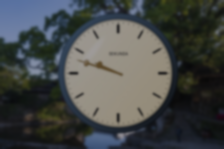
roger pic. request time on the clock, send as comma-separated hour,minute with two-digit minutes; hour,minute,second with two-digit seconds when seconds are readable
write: 9,48
